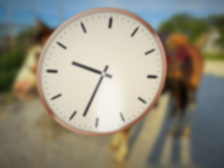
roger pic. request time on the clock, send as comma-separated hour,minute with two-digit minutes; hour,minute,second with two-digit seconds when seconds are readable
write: 9,33
